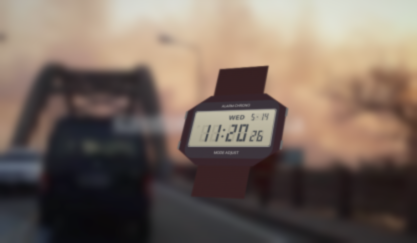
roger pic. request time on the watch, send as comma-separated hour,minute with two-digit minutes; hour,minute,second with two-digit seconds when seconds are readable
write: 11,20,26
